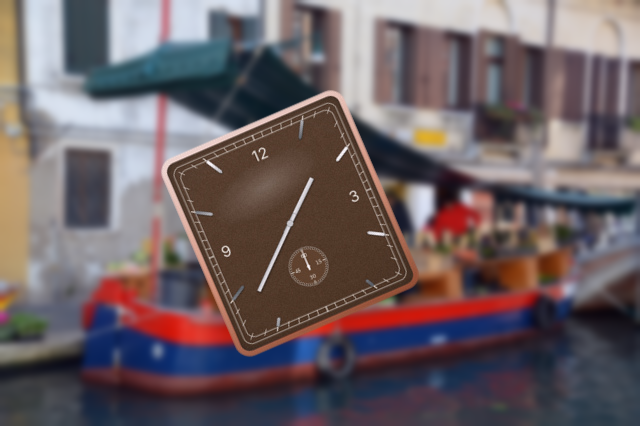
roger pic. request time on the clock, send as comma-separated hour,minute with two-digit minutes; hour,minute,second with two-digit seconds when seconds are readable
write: 1,38
